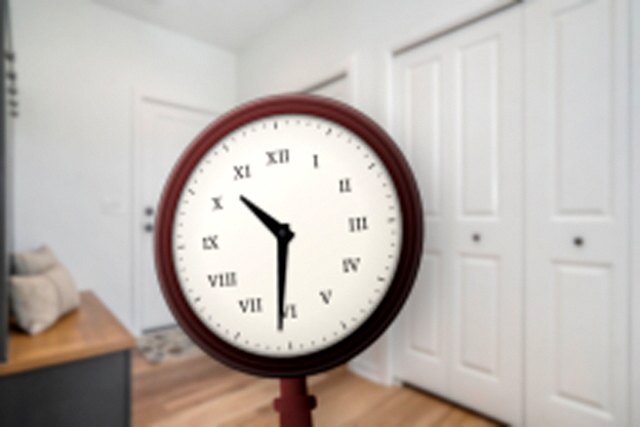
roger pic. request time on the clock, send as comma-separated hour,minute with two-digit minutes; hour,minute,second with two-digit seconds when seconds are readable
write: 10,31
